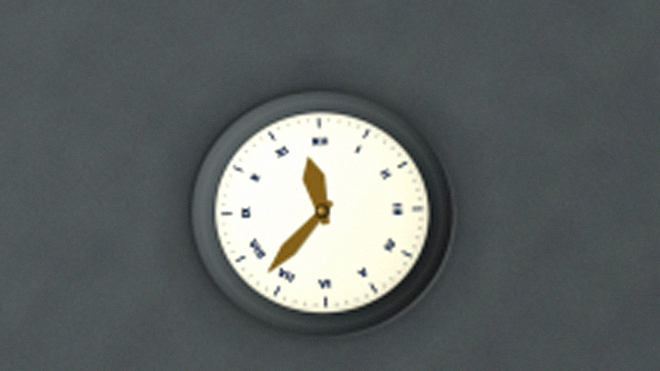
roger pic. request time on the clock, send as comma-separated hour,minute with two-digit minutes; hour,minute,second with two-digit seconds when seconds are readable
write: 11,37
